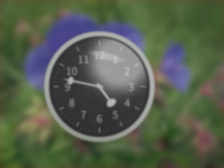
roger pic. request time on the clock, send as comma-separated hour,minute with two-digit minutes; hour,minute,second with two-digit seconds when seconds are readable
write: 4,47
